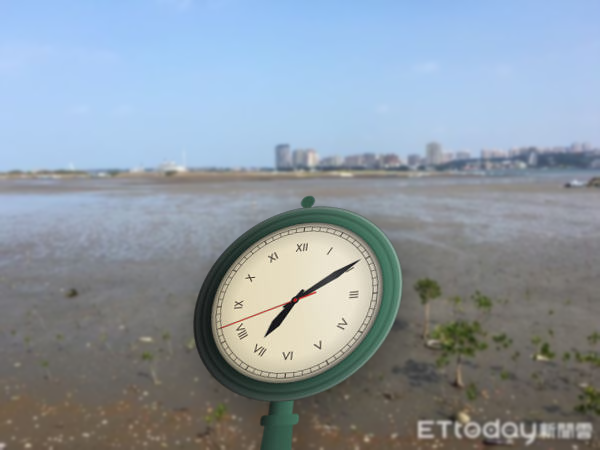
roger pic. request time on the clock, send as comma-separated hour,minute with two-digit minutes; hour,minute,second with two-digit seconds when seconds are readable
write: 7,09,42
